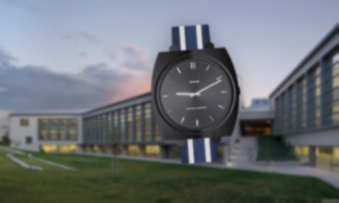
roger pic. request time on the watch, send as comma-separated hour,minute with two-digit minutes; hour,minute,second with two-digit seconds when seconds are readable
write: 9,11
